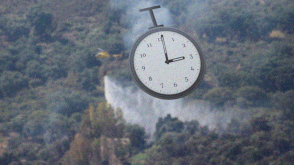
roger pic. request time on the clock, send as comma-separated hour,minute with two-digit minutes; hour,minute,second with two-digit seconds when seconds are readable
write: 3,01
